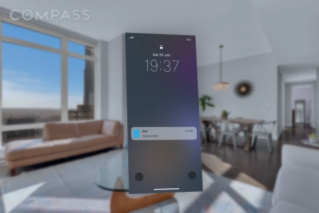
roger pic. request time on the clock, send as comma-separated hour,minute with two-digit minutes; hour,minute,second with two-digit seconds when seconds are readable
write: 19,37
